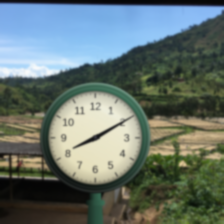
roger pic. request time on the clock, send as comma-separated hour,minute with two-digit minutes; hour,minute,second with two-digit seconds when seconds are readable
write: 8,10
